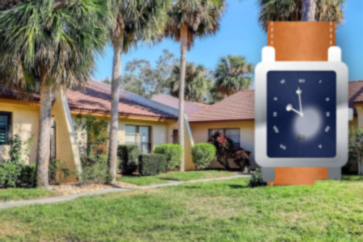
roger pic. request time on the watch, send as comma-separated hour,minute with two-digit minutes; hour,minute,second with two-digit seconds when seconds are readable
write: 9,59
